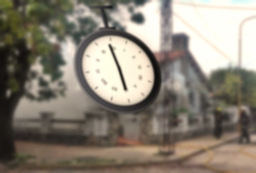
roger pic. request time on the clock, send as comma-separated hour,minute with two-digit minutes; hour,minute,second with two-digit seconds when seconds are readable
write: 5,59
